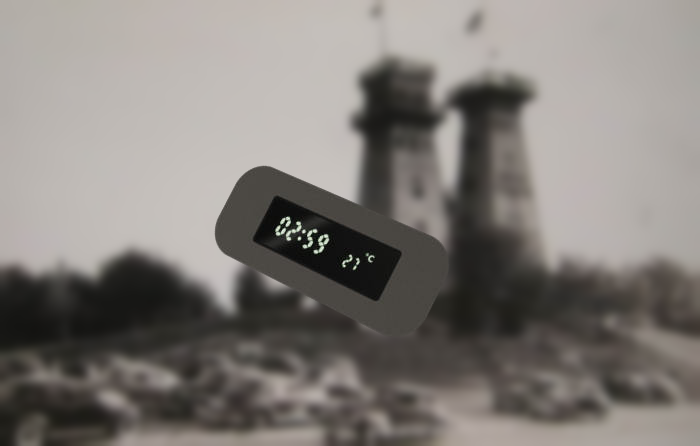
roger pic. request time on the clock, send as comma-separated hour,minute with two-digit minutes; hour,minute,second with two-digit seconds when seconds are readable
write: 2,59
